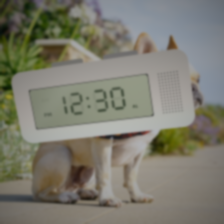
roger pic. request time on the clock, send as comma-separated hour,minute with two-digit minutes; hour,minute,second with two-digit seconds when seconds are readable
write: 12,30
